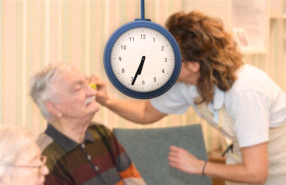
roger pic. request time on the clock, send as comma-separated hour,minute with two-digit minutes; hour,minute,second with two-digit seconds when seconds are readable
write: 6,34
